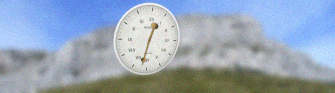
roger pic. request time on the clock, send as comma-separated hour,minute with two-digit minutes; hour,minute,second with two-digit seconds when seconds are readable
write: 12,32
